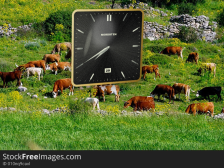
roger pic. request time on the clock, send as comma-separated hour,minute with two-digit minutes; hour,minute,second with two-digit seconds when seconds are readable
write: 7,40
